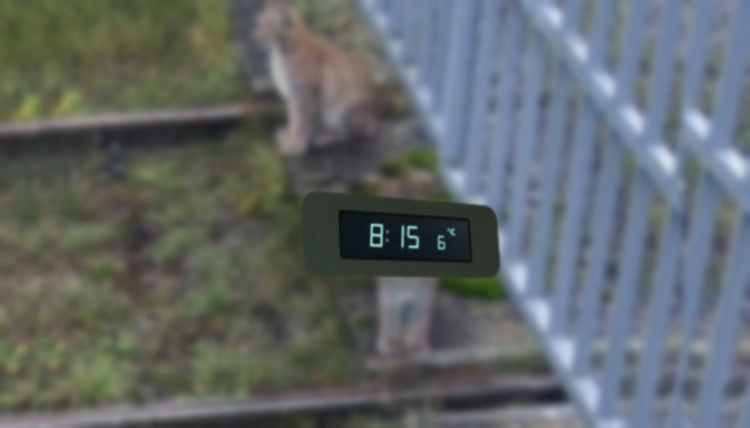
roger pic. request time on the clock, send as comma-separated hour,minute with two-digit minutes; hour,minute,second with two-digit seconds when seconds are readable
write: 8,15
